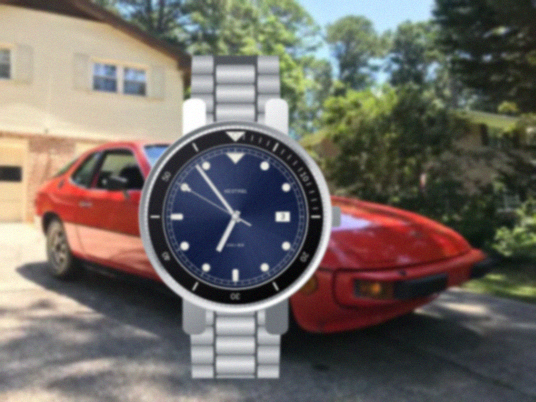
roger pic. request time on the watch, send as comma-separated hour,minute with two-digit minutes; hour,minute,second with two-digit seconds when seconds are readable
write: 6,53,50
